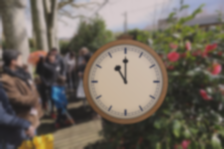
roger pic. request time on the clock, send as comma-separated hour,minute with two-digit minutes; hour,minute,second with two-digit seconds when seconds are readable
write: 11,00
